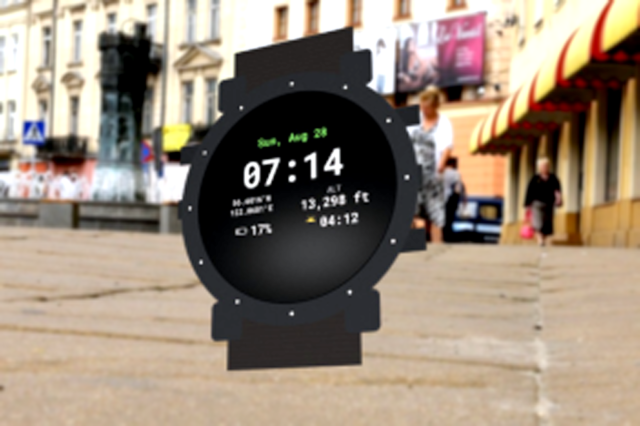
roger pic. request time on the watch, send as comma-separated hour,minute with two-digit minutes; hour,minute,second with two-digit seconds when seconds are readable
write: 7,14
